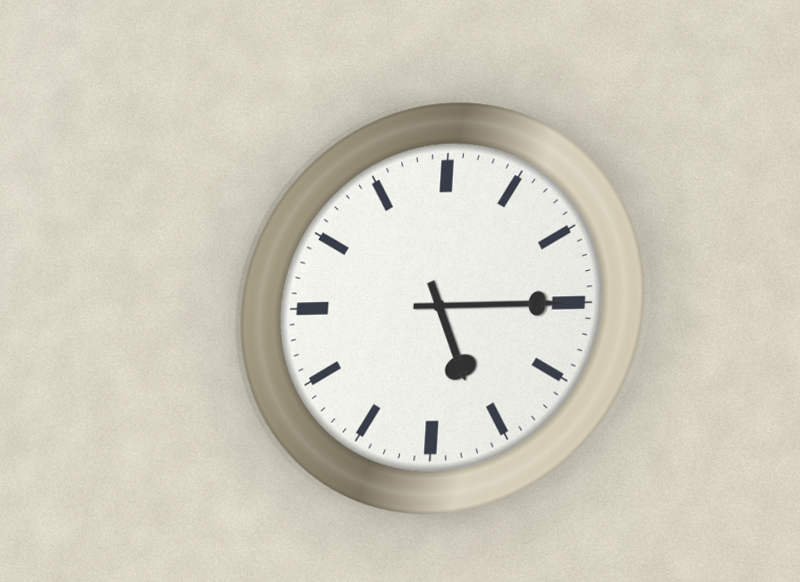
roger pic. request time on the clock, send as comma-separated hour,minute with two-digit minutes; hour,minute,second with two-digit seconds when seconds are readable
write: 5,15
